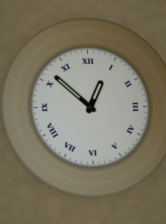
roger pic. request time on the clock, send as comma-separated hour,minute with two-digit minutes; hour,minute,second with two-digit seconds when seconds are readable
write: 12,52
